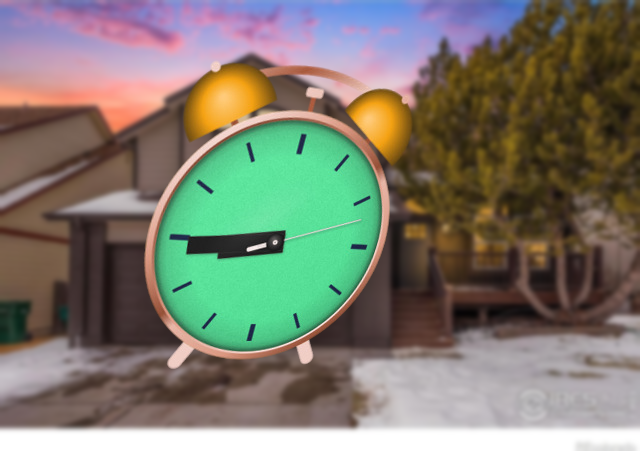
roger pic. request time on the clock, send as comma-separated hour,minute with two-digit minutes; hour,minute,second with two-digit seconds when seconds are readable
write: 8,44,12
